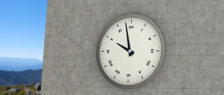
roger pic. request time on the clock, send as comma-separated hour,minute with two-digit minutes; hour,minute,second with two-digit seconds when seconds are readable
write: 9,58
